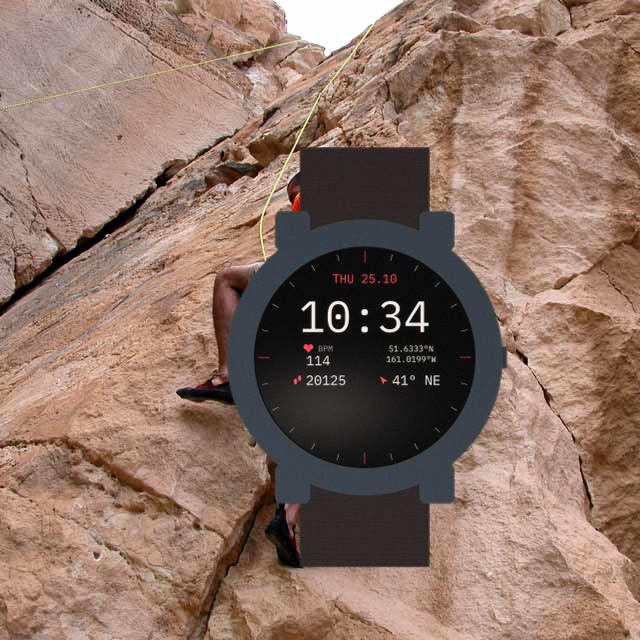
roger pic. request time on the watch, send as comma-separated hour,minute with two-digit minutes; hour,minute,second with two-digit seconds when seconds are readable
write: 10,34
